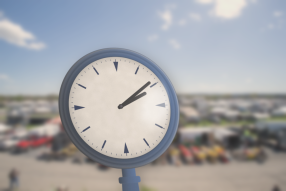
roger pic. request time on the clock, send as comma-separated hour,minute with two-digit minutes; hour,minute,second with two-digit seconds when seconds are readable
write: 2,09
